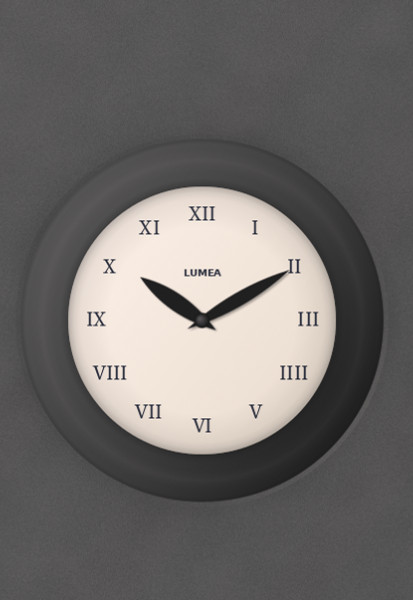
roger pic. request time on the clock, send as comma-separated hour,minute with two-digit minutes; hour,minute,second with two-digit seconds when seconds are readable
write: 10,10
